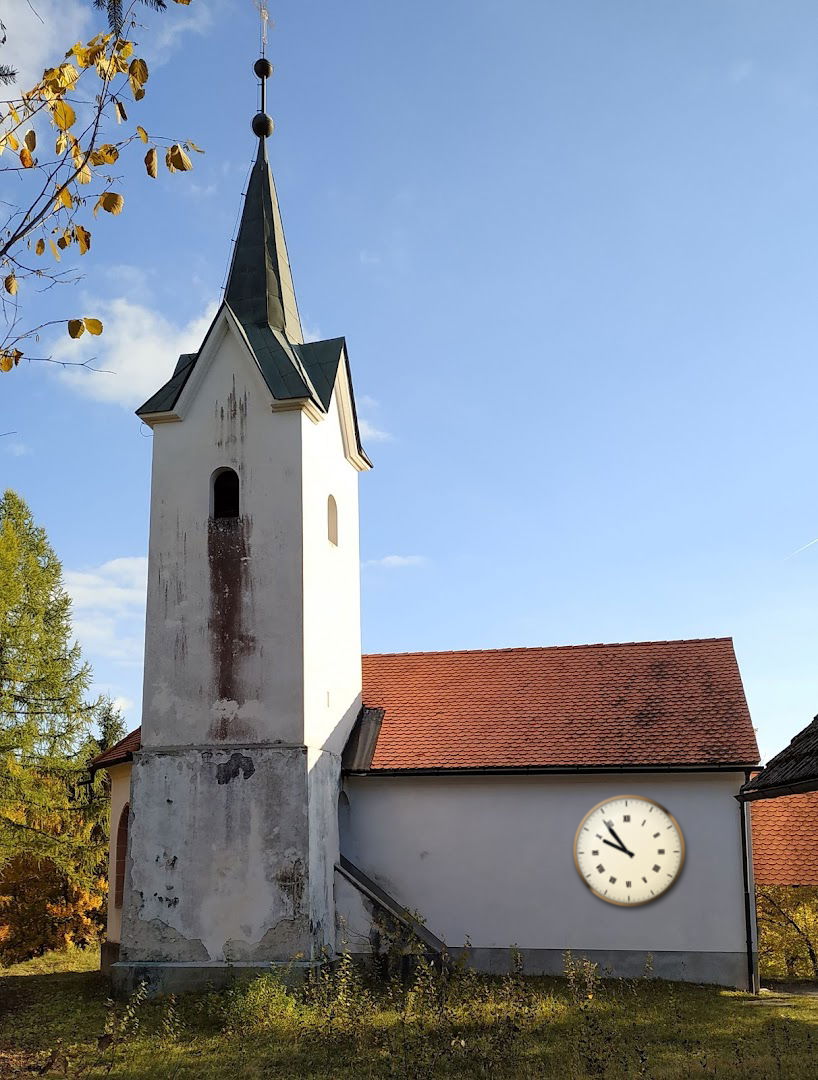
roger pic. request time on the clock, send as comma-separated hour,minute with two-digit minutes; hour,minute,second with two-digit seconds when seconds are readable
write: 9,54
